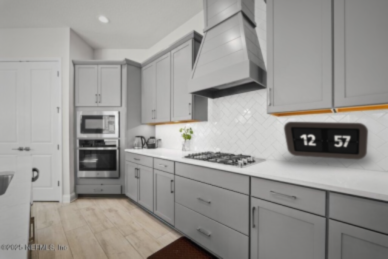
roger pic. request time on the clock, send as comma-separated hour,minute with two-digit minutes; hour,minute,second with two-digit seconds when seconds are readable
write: 12,57
